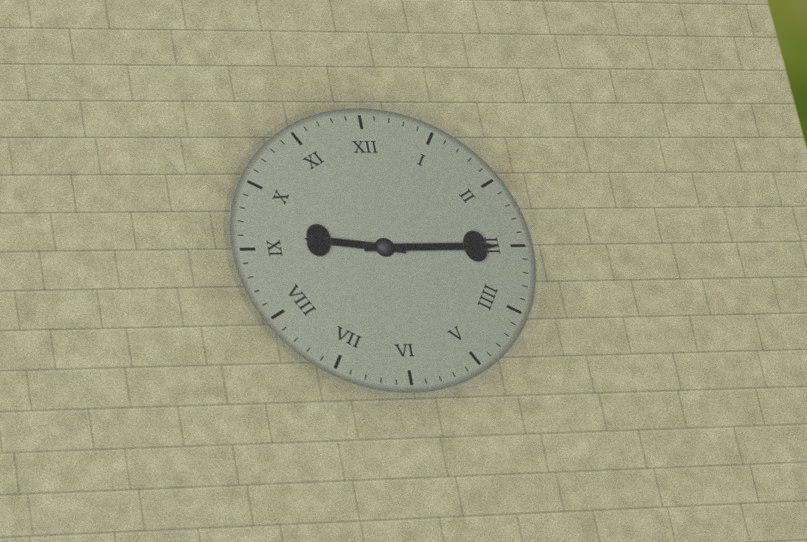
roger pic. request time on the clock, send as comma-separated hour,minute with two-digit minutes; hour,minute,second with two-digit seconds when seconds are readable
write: 9,15
